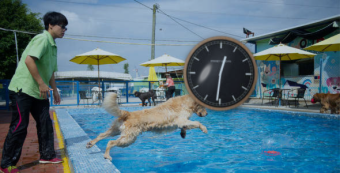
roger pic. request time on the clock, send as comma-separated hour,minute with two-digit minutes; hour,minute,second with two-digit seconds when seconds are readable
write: 12,31
